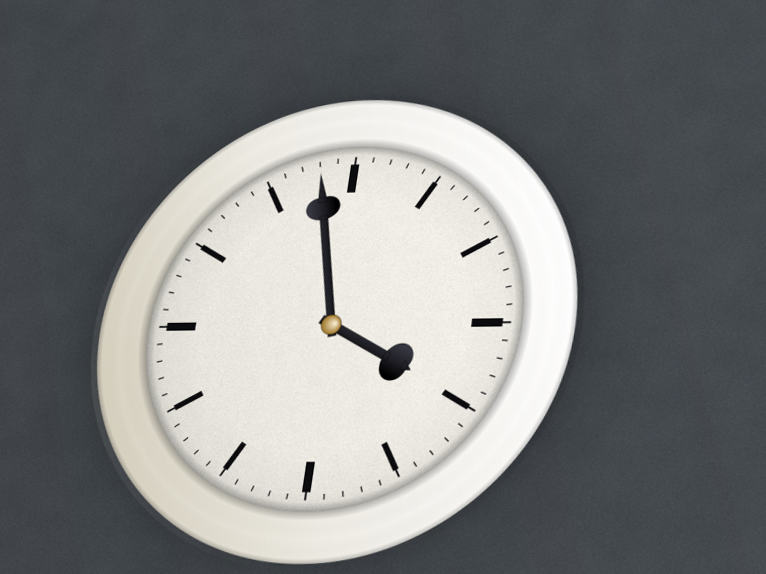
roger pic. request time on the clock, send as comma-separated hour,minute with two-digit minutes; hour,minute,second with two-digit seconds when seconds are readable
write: 3,58
